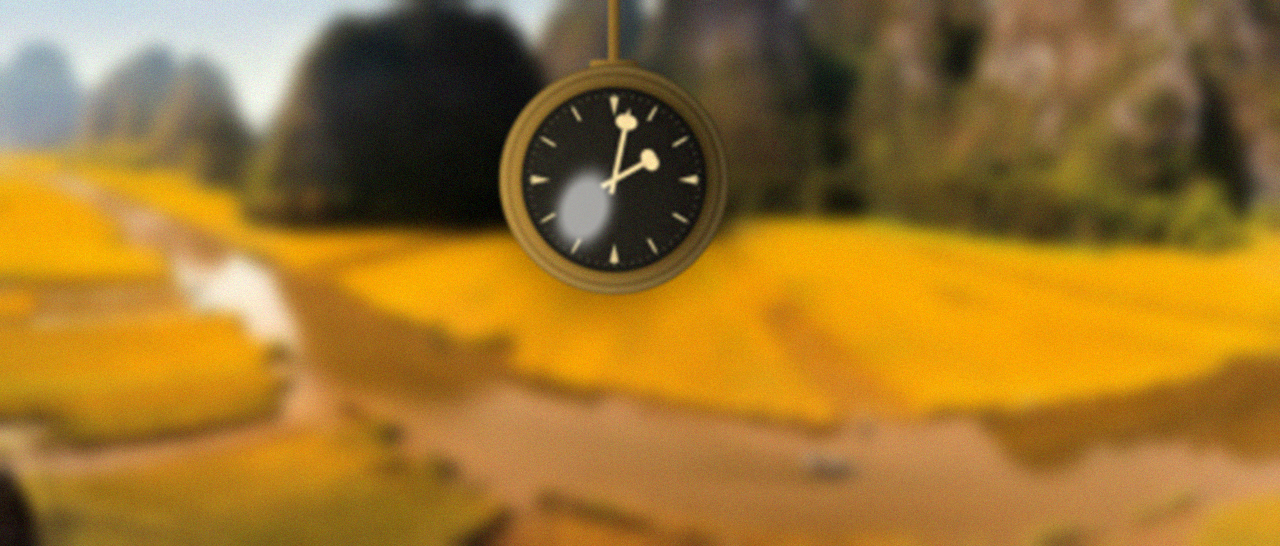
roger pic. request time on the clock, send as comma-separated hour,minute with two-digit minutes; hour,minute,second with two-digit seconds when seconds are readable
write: 2,02
